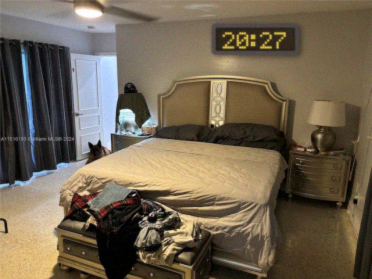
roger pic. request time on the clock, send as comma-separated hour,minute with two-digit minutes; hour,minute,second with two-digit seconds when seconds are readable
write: 20,27
